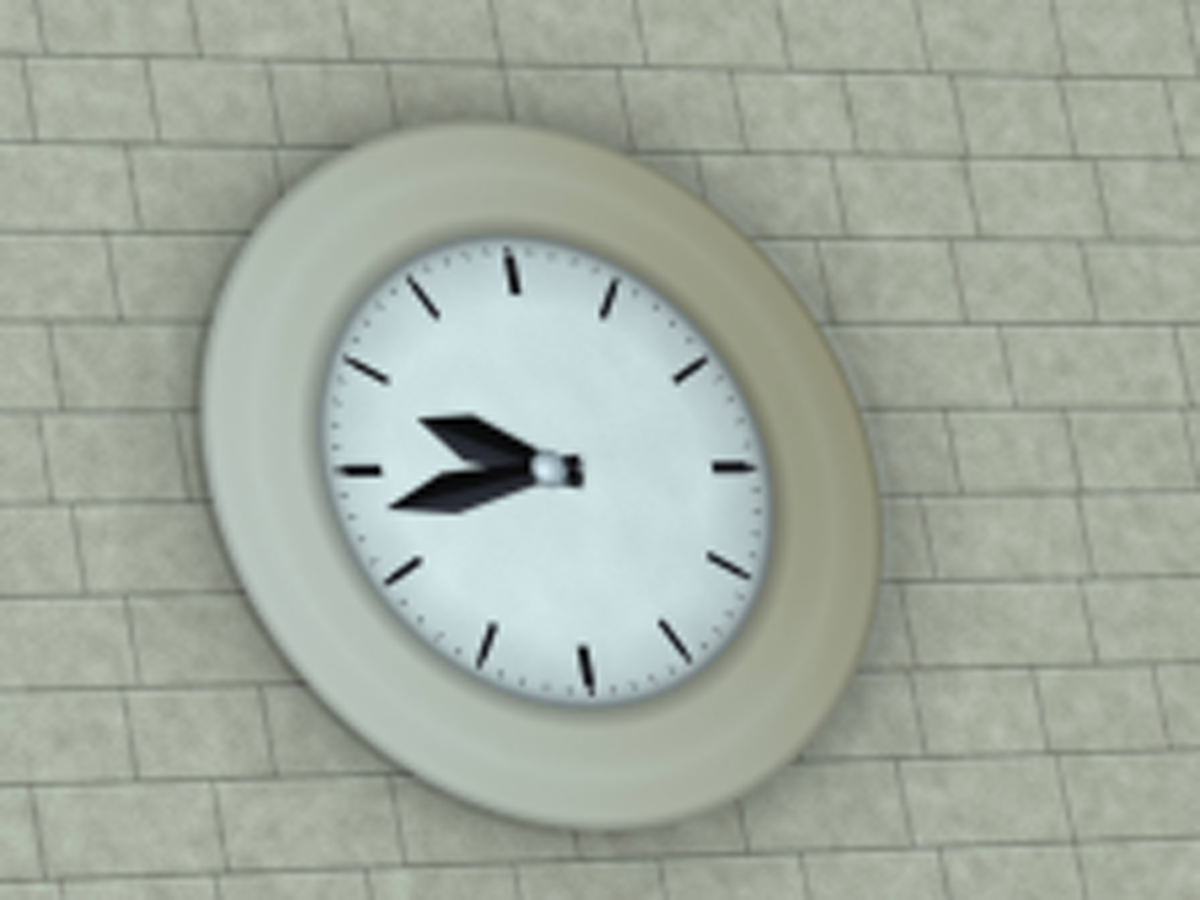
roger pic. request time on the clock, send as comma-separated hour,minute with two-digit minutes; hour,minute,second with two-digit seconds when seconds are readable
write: 9,43
